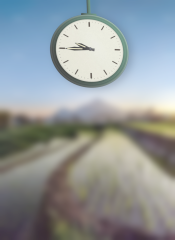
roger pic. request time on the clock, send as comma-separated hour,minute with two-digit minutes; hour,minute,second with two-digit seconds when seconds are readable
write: 9,45
